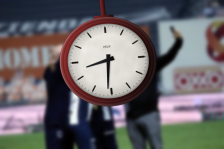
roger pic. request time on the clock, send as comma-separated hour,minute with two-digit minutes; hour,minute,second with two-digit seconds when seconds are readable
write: 8,31
